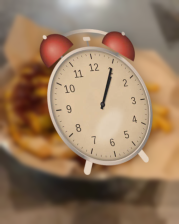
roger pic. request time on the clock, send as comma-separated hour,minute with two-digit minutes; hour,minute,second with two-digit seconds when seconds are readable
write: 1,05
